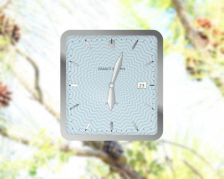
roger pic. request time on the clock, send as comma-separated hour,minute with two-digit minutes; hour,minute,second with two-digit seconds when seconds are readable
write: 6,03
